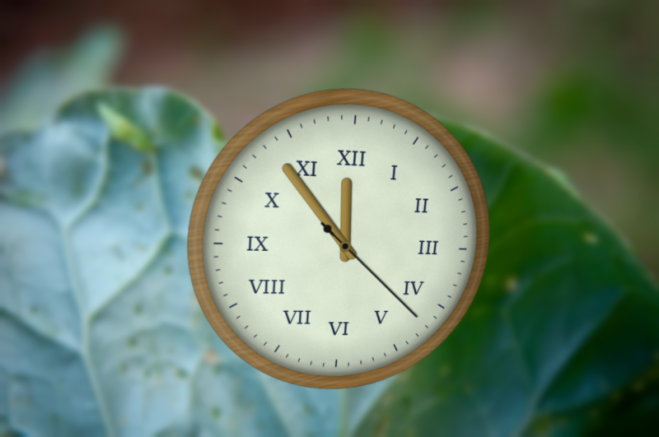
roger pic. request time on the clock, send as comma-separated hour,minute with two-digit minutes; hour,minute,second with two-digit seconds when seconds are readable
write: 11,53,22
